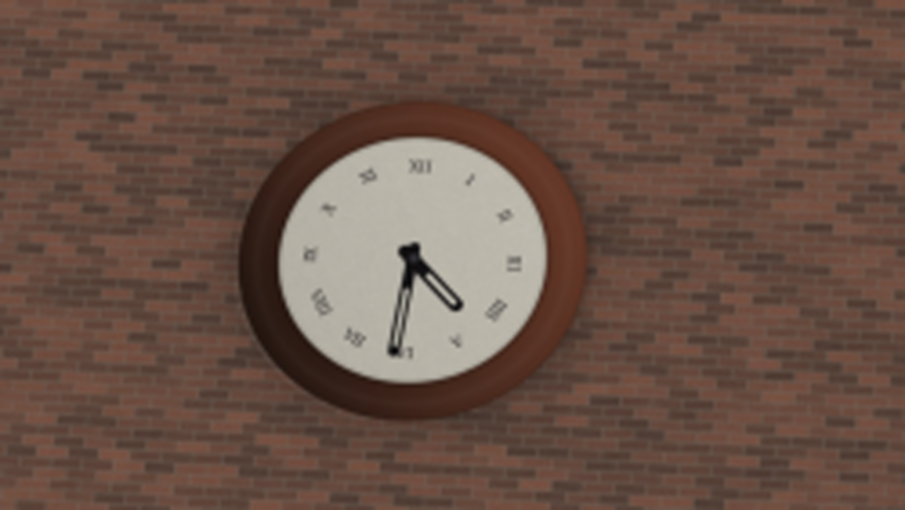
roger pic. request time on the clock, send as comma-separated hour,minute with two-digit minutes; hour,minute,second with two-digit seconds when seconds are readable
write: 4,31
